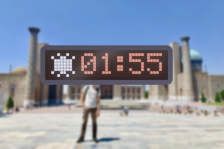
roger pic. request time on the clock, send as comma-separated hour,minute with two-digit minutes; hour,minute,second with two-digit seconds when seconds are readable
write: 1,55
